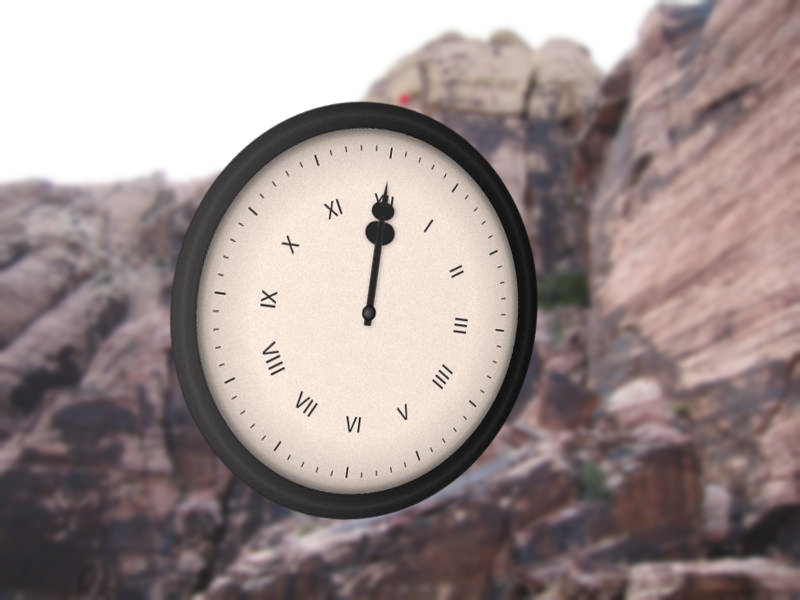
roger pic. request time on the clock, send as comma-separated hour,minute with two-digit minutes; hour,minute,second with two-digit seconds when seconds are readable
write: 12,00
